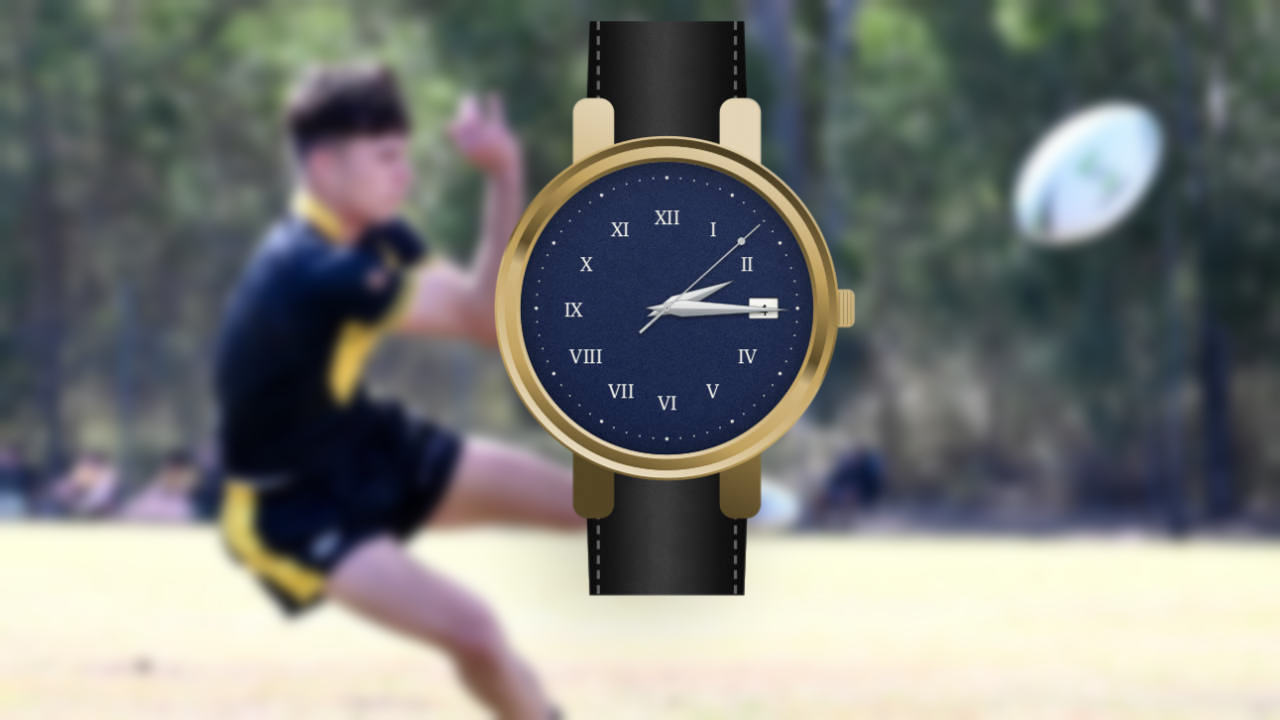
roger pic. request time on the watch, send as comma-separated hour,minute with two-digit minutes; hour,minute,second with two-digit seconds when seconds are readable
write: 2,15,08
